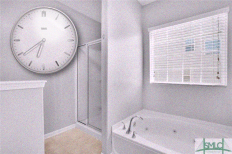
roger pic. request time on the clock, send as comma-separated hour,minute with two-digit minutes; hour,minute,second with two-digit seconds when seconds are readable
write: 6,39
